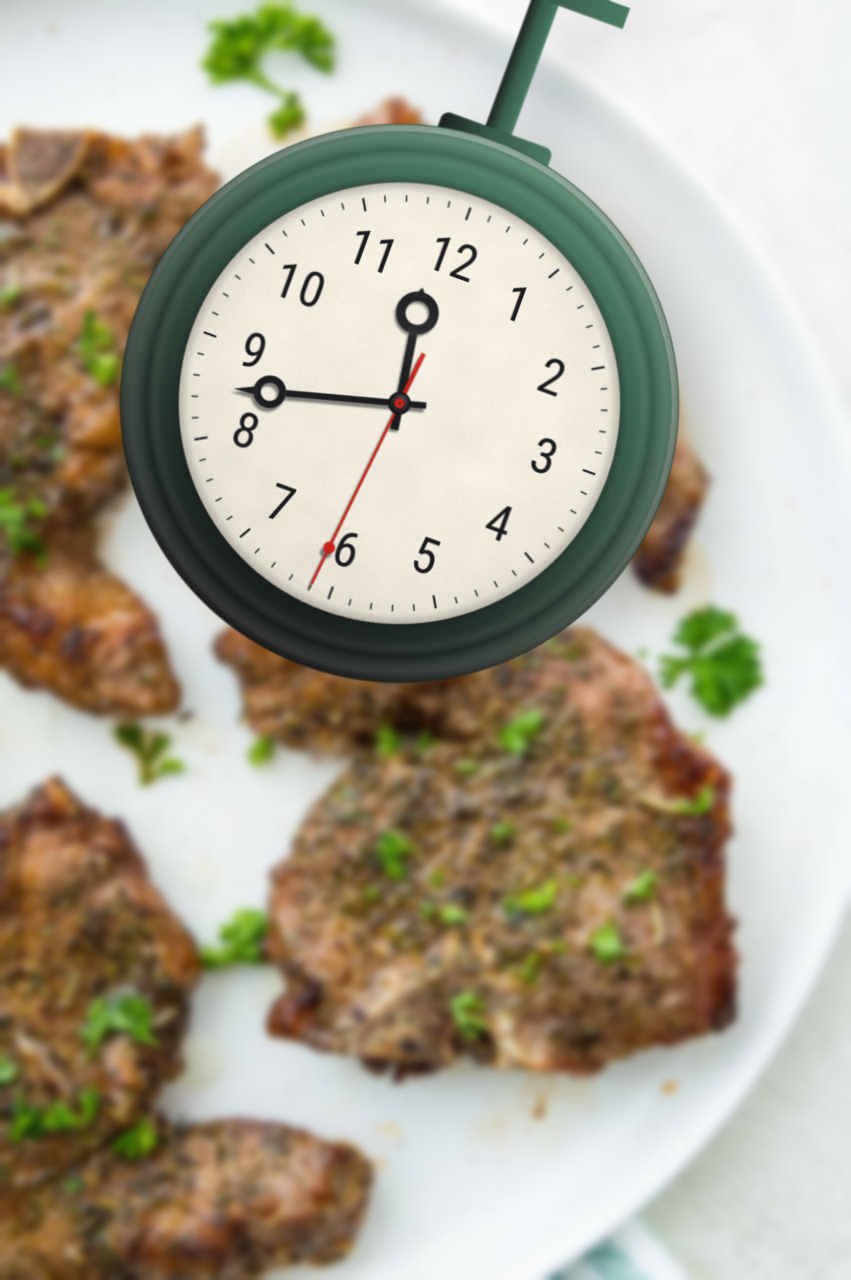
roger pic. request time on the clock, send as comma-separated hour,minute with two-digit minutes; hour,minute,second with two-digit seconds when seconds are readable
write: 11,42,31
